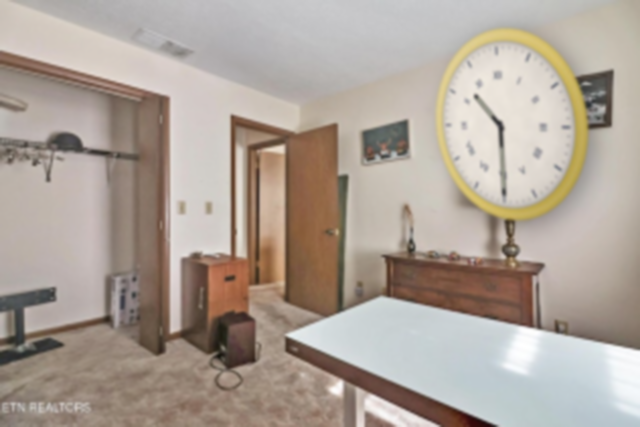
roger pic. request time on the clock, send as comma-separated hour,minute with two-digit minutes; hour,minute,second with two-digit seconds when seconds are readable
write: 10,30
